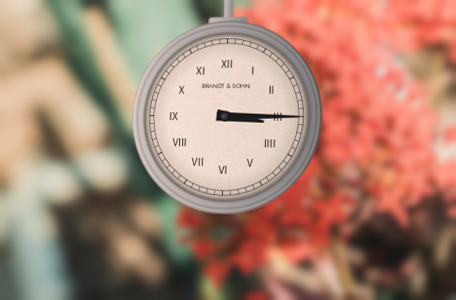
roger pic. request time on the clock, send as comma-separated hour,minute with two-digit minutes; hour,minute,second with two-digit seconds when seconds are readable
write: 3,15
